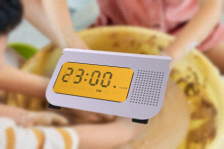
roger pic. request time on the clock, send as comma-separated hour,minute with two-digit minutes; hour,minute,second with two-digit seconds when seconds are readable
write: 23,00
